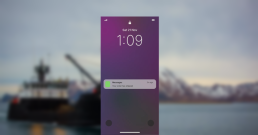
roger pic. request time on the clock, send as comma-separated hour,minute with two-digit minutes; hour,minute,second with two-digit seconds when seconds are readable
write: 1,09
